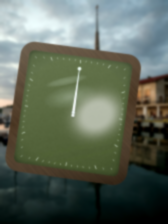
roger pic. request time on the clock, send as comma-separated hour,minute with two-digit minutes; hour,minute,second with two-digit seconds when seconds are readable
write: 12,00
